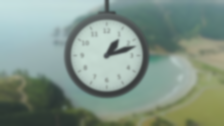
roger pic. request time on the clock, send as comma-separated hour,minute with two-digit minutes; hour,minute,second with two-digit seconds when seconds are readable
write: 1,12
